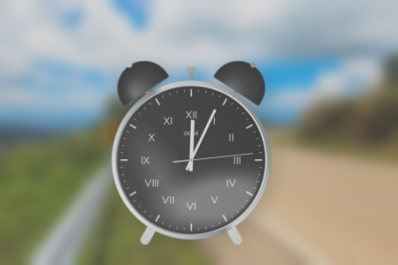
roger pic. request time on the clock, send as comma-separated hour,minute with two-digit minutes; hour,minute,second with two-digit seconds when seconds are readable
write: 12,04,14
